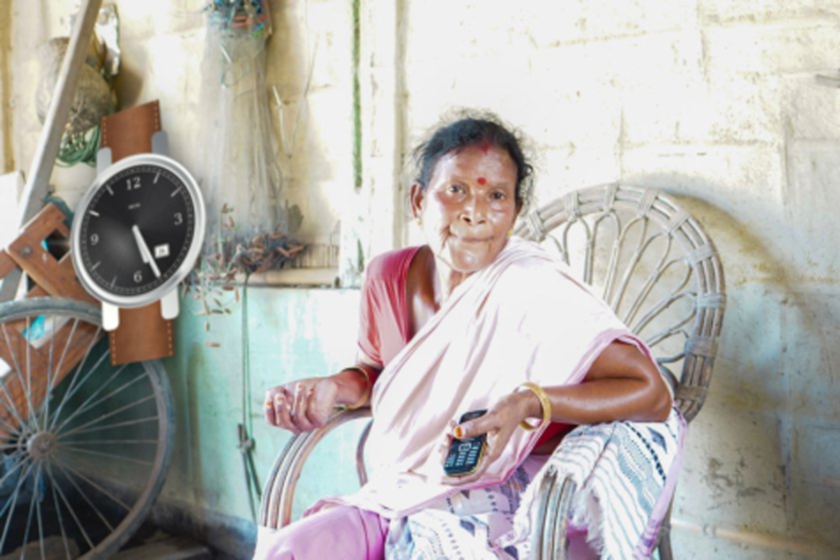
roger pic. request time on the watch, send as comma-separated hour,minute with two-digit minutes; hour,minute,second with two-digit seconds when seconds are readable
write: 5,26
